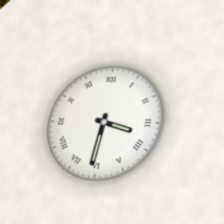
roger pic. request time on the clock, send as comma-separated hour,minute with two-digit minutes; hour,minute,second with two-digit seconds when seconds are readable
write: 3,31
